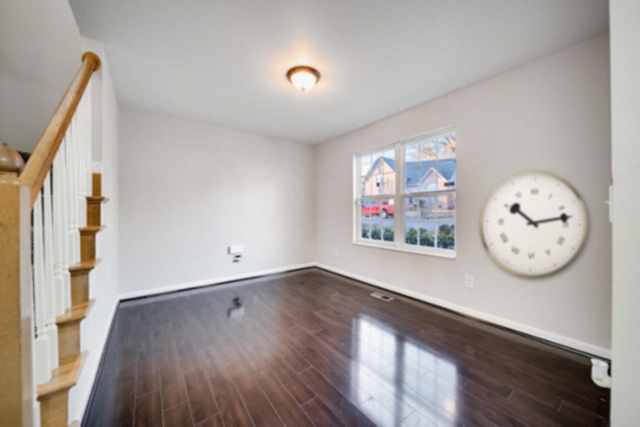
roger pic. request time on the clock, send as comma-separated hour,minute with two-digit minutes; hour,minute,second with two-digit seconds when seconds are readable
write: 10,13
